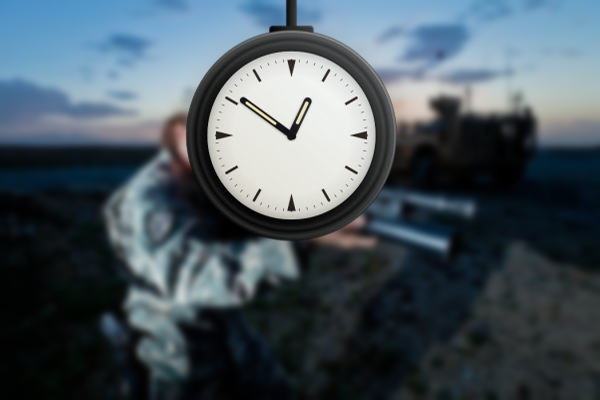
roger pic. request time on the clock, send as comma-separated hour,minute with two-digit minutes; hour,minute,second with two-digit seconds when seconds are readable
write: 12,51
